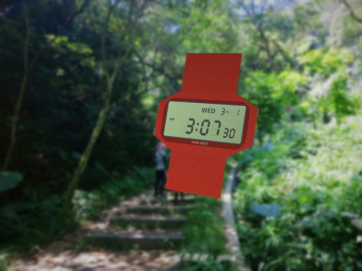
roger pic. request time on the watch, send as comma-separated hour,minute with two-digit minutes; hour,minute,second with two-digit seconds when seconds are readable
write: 3,07,30
